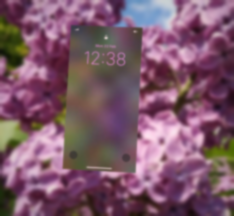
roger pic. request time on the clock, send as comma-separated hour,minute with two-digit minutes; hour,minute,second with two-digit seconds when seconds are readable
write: 12,38
